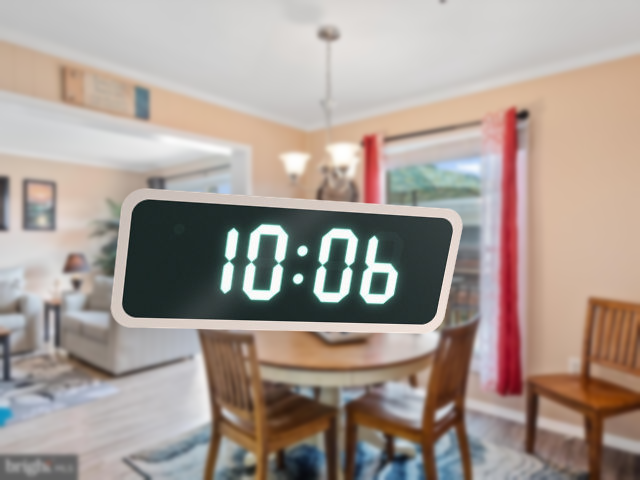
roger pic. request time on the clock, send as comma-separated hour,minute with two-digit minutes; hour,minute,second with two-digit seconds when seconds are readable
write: 10,06
